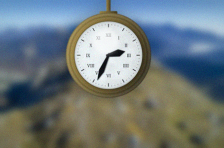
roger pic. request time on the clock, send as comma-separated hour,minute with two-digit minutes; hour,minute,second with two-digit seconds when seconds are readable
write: 2,34
